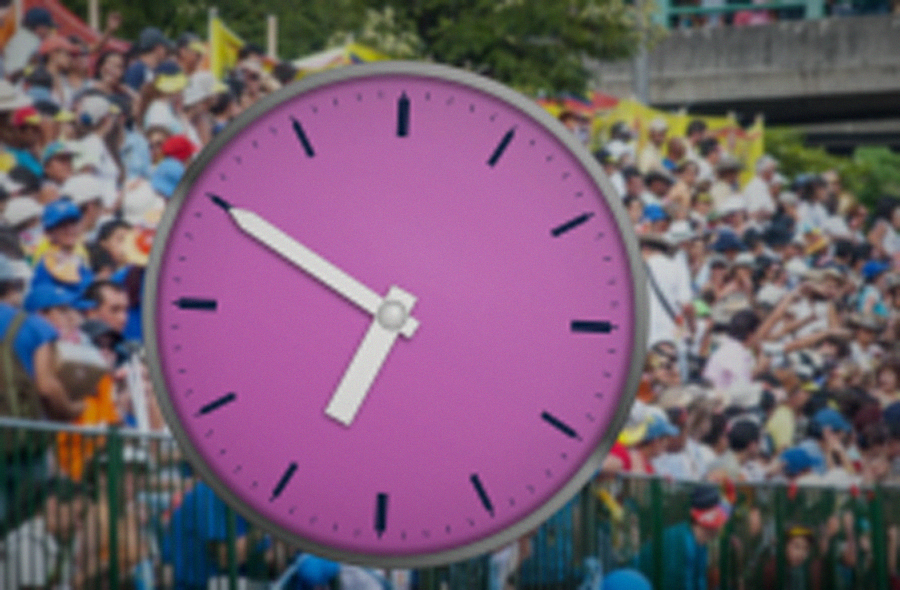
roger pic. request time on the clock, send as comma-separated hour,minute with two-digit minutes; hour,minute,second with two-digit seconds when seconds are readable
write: 6,50
